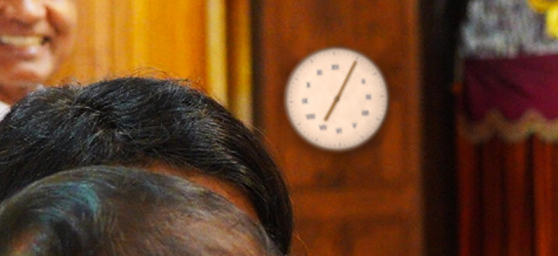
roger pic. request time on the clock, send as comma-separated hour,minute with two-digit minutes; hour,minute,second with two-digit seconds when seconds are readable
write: 7,05
